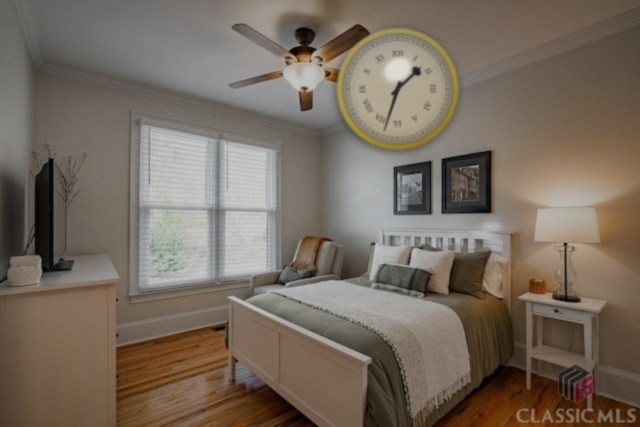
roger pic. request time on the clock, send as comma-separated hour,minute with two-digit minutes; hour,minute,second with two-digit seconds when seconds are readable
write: 1,33
